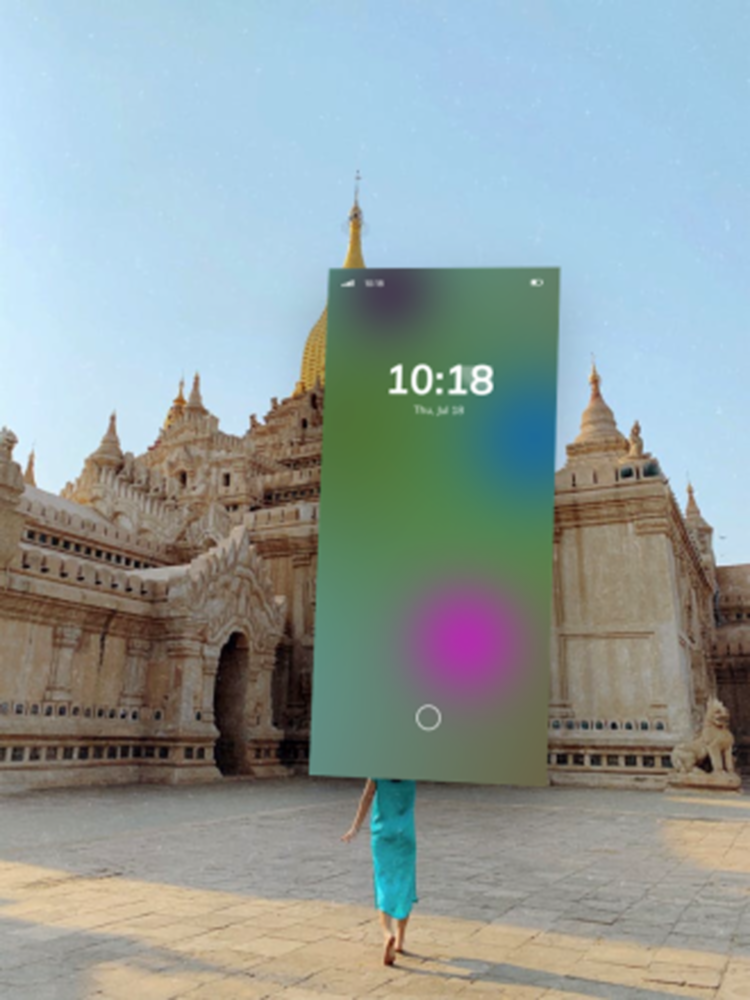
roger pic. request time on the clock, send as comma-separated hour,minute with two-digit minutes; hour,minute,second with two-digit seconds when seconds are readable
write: 10,18
